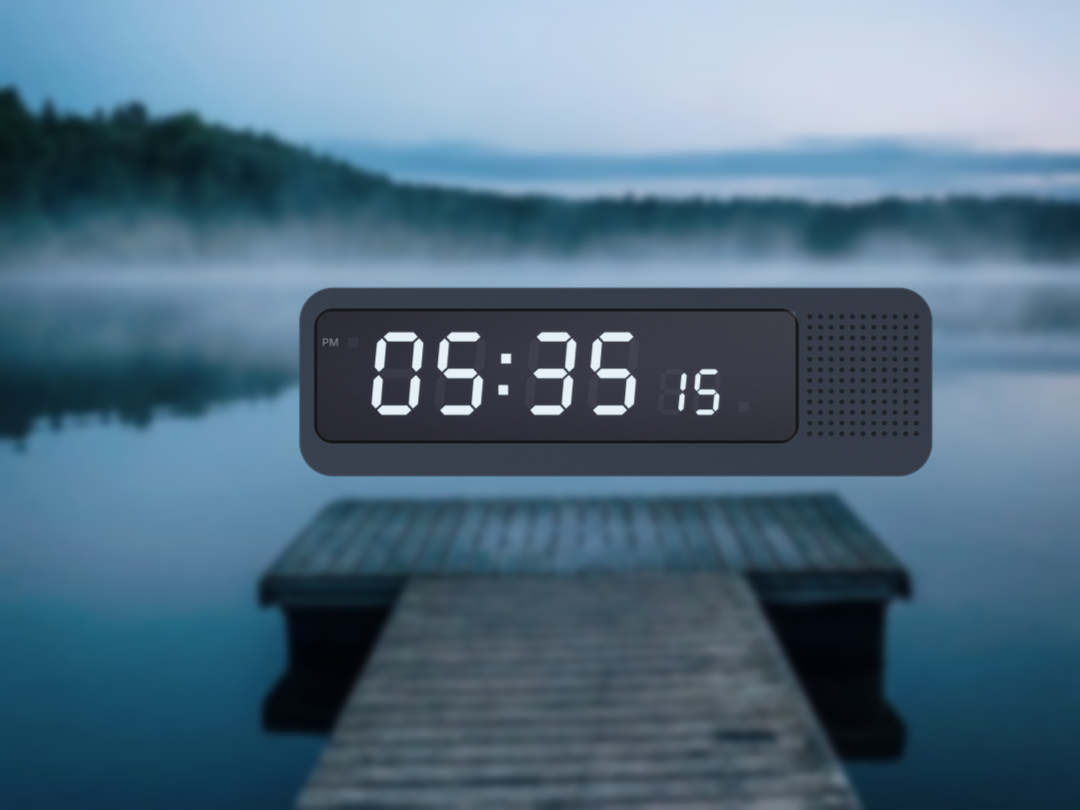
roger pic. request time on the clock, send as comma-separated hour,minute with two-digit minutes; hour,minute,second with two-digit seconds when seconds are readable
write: 5,35,15
